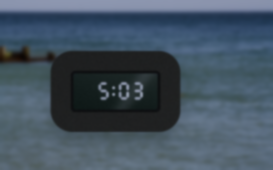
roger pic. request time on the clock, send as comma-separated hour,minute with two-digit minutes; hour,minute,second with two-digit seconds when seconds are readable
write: 5,03
